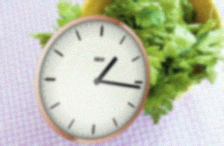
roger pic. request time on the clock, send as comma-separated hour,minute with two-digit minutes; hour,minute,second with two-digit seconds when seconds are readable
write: 1,16
